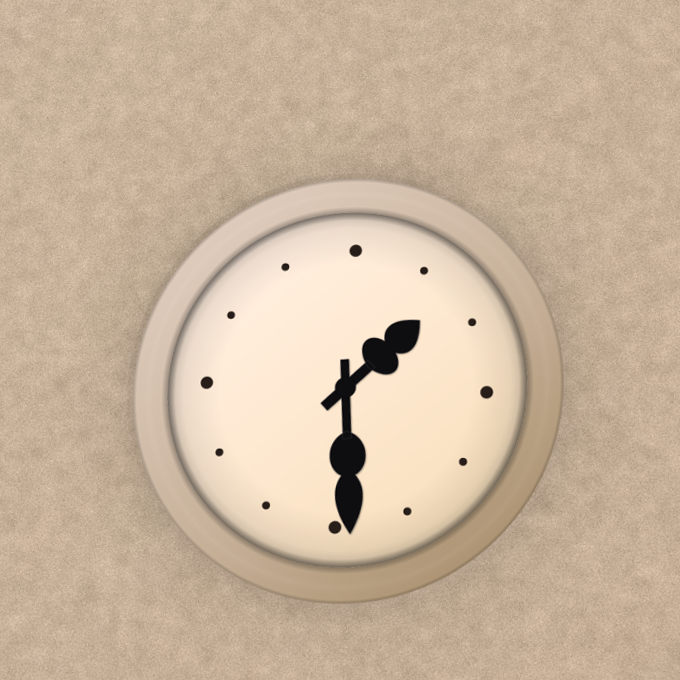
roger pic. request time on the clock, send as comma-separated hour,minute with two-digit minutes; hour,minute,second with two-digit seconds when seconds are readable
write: 1,29
